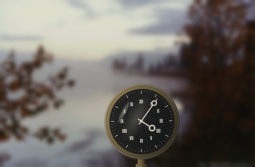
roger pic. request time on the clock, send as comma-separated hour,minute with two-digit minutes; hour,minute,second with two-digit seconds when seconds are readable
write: 4,06
